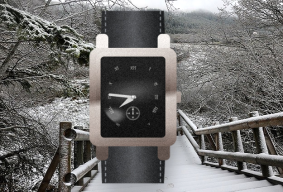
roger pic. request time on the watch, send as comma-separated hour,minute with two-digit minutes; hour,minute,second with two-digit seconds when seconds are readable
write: 7,46
